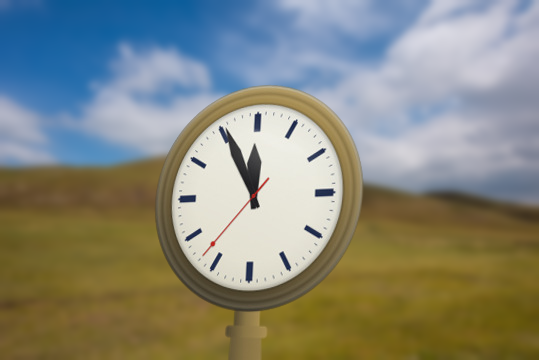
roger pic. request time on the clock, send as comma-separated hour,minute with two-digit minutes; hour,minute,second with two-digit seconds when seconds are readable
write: 11,55,37
